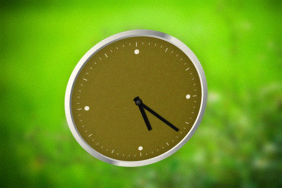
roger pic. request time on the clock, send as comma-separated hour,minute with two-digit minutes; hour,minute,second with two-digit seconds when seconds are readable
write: 5,22
